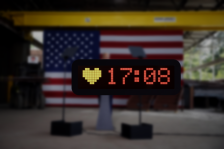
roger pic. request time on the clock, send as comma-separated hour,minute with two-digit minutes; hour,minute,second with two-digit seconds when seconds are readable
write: 17,08
